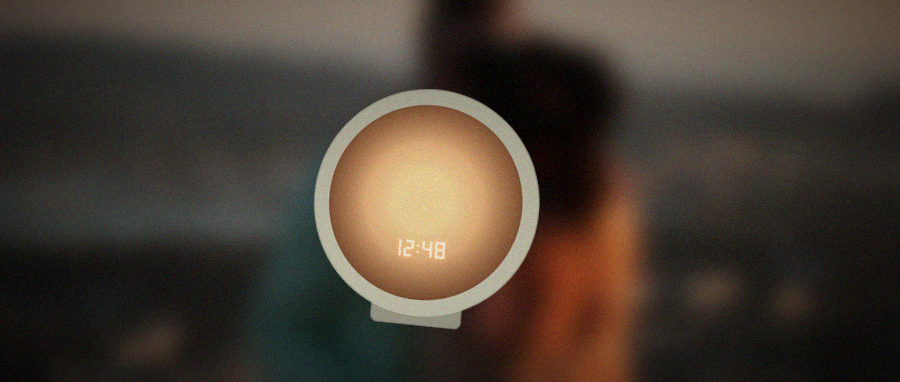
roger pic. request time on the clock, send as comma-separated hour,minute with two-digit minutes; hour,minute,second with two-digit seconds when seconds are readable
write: 12,48
